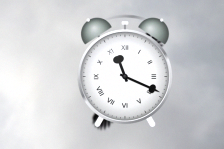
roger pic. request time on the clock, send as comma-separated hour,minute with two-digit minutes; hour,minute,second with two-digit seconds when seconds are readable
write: 11,19
